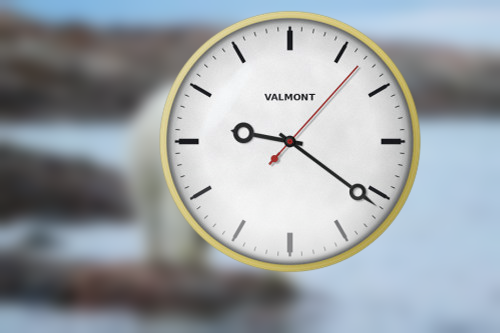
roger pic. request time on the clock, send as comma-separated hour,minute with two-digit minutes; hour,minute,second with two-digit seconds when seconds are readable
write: 9,21,07
